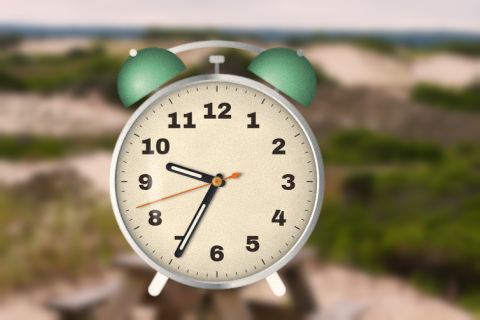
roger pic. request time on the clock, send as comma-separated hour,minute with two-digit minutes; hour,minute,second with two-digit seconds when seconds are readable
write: 9,34,42
